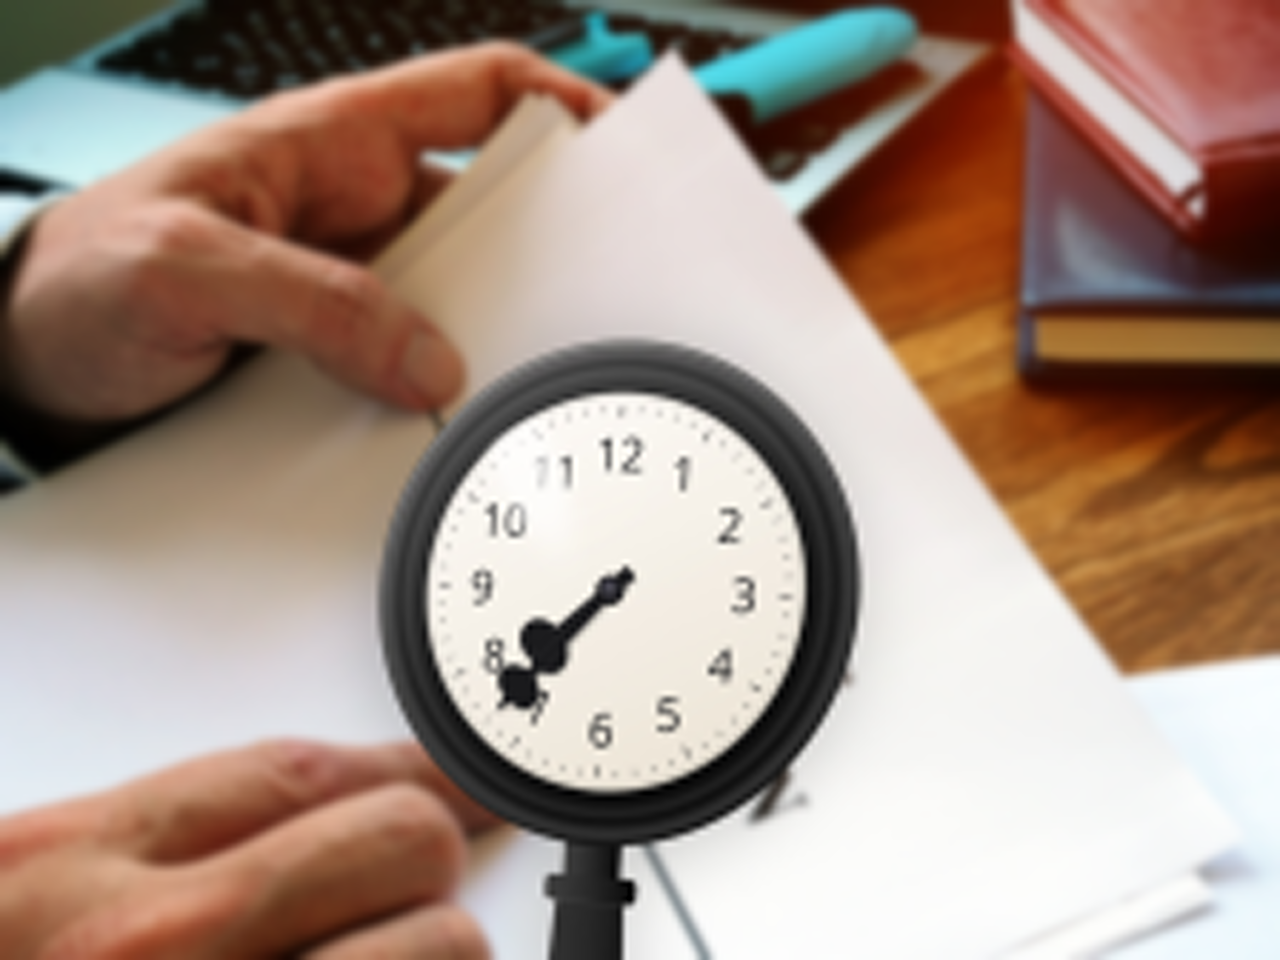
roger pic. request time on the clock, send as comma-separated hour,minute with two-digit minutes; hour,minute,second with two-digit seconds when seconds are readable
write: 7,37
